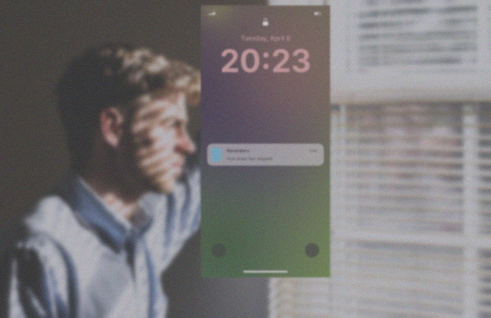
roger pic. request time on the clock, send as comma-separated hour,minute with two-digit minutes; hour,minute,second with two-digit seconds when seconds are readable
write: 20,23
